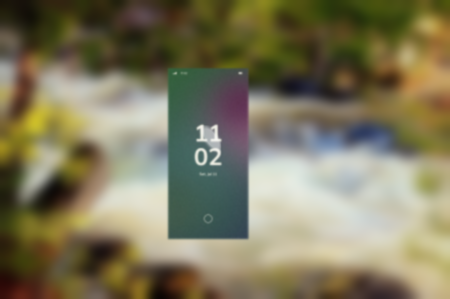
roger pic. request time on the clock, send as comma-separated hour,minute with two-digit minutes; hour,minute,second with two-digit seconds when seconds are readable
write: 11,02
